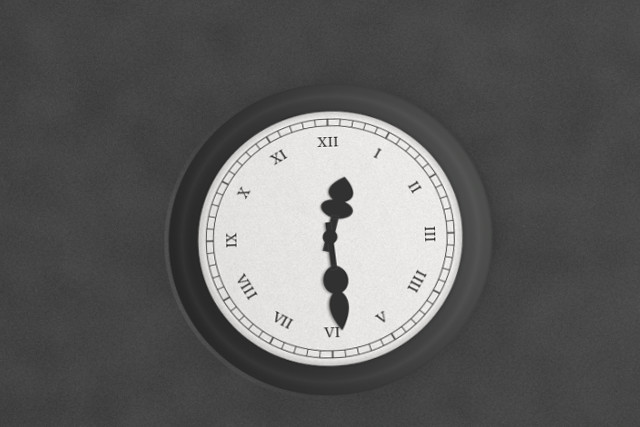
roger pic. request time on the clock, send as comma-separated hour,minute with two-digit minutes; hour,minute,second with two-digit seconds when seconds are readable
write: 12,29
